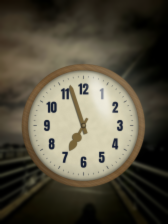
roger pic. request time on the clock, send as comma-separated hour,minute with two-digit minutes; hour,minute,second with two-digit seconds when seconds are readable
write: 6,57
